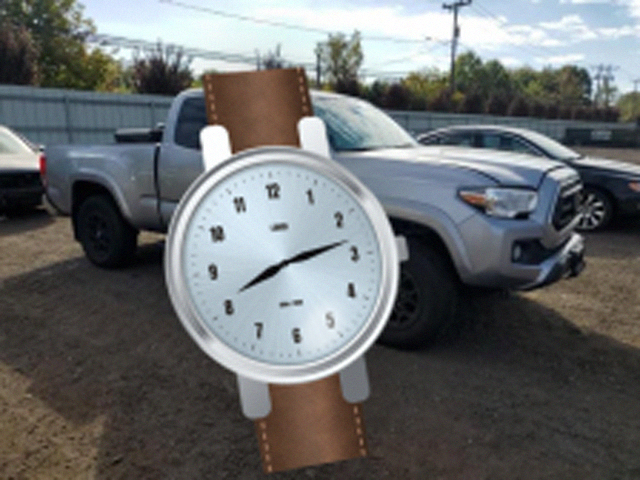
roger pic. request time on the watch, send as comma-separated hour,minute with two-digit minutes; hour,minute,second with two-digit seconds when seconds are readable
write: 8,13
